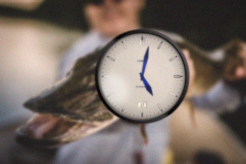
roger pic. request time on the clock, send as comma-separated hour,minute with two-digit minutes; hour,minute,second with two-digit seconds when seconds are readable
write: 5,02
